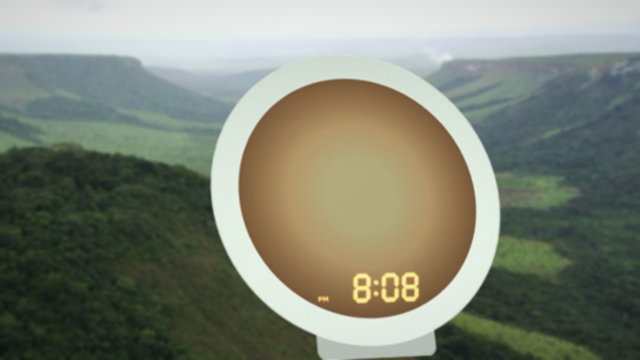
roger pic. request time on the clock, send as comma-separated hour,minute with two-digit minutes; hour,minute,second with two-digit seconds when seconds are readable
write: 8,08
